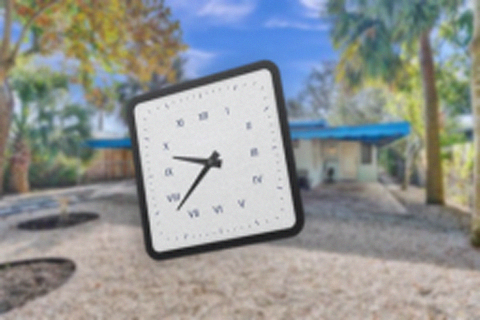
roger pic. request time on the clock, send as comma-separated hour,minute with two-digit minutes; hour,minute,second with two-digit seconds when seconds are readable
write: 9,38
